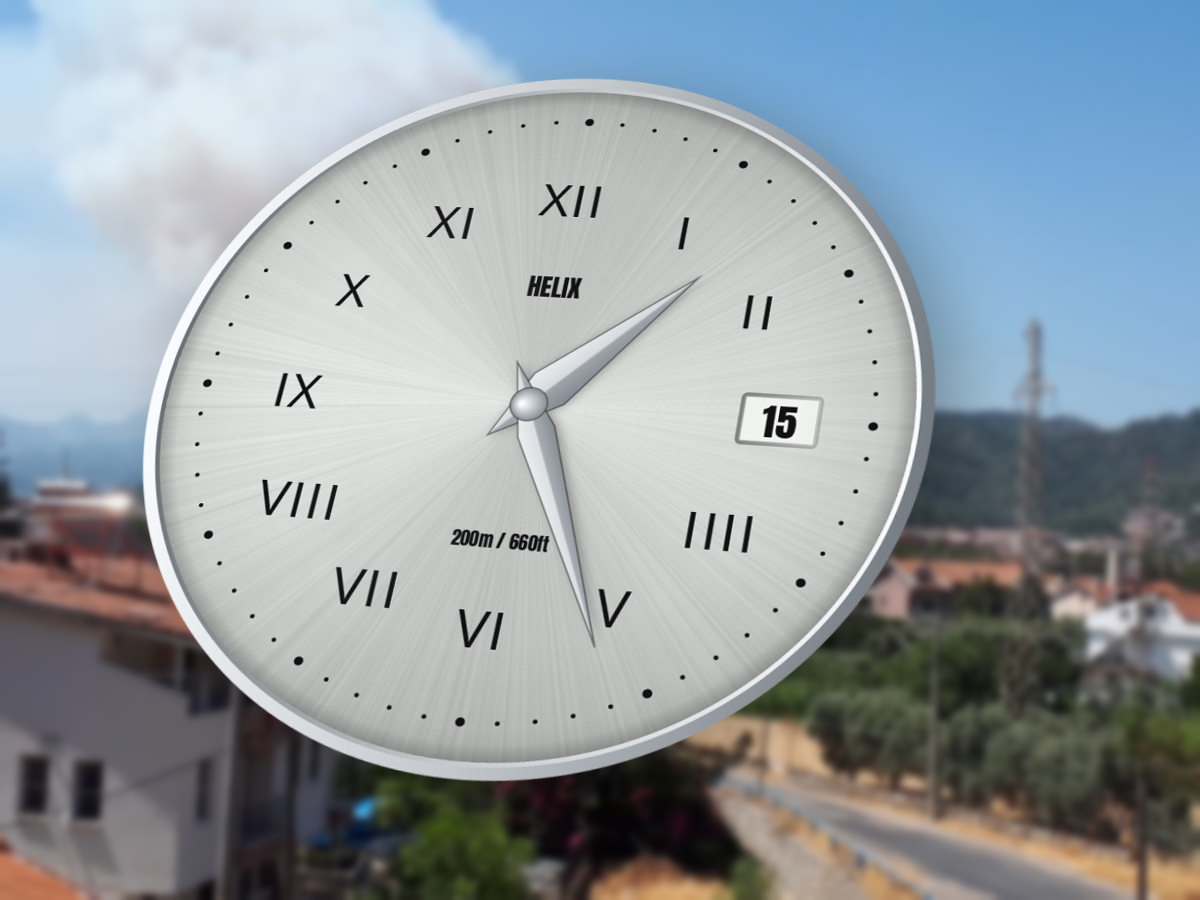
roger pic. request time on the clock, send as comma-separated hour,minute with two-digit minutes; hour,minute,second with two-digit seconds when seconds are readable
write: 1,26
